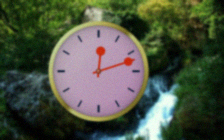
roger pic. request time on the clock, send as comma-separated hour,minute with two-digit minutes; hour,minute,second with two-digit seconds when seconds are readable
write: 12,12
